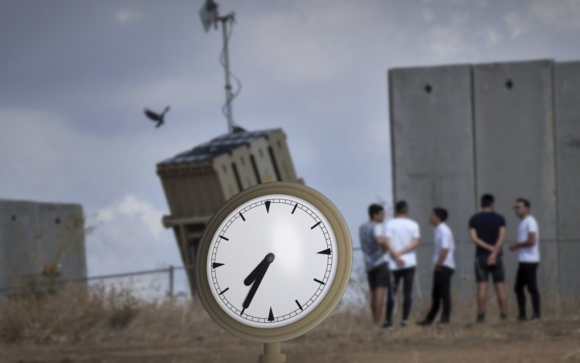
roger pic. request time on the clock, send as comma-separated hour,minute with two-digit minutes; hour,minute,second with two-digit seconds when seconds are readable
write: 7,35
